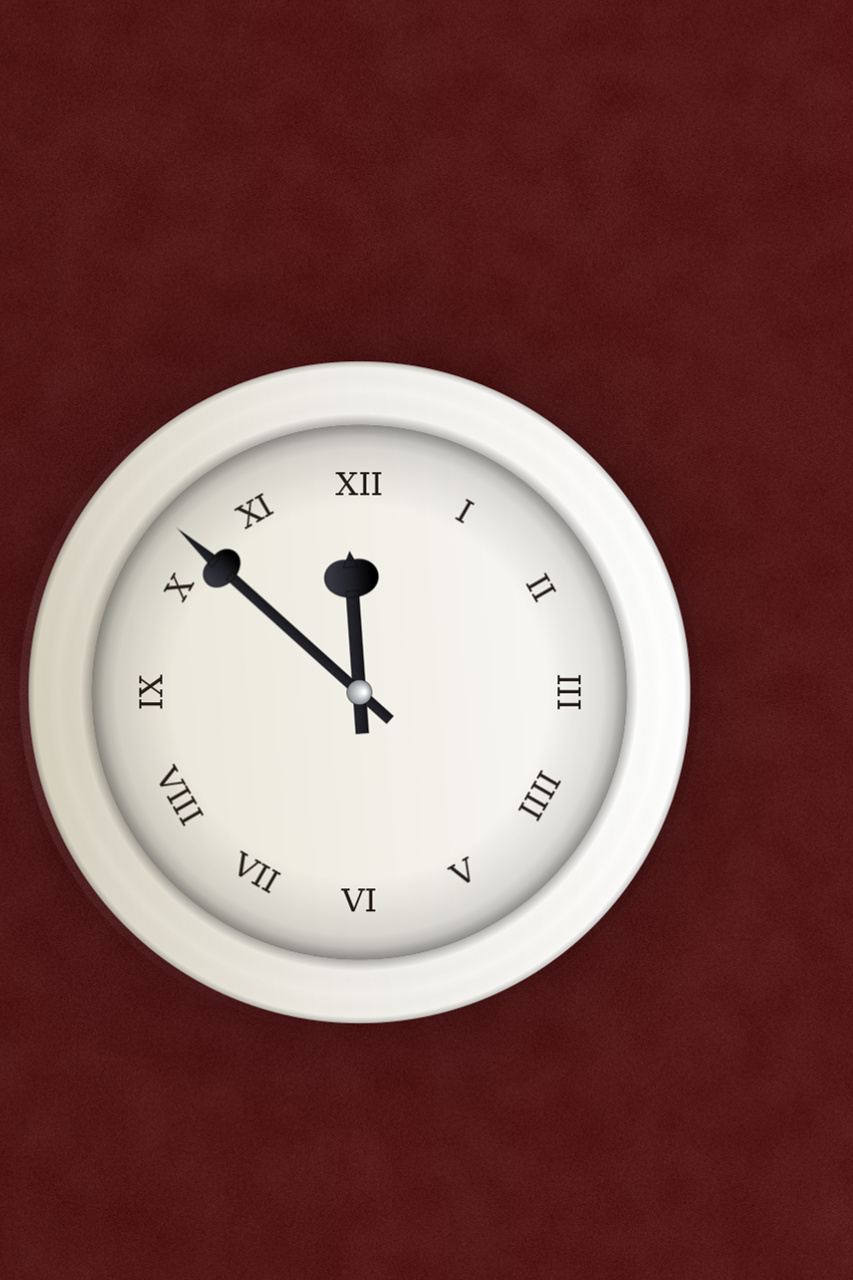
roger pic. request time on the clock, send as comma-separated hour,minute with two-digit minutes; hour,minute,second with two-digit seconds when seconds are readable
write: 11,52
